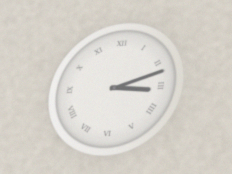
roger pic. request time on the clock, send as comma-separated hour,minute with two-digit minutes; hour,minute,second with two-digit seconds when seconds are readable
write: 3,12
